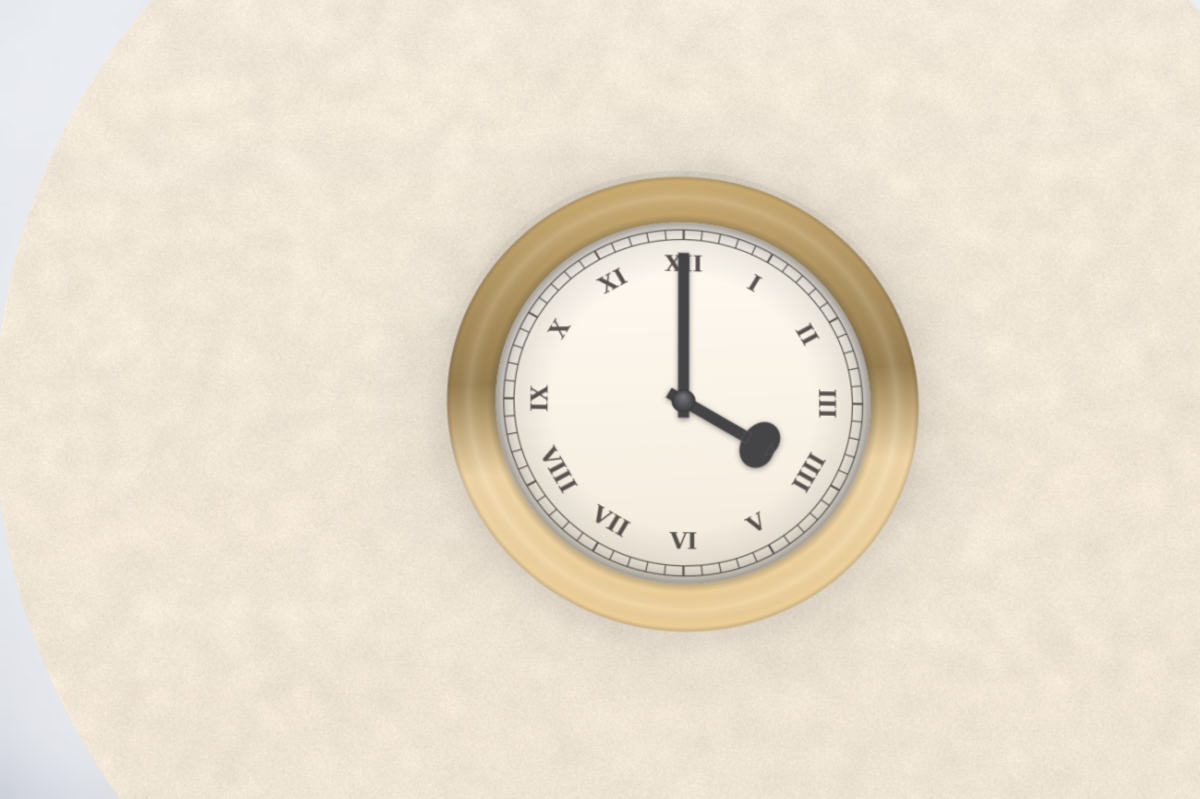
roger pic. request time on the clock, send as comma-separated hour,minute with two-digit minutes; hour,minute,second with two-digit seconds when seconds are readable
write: 4,00
